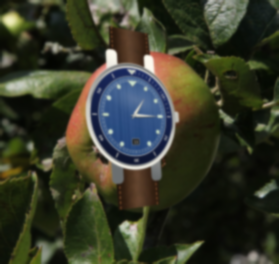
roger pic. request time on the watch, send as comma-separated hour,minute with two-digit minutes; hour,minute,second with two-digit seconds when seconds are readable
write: 1,15
